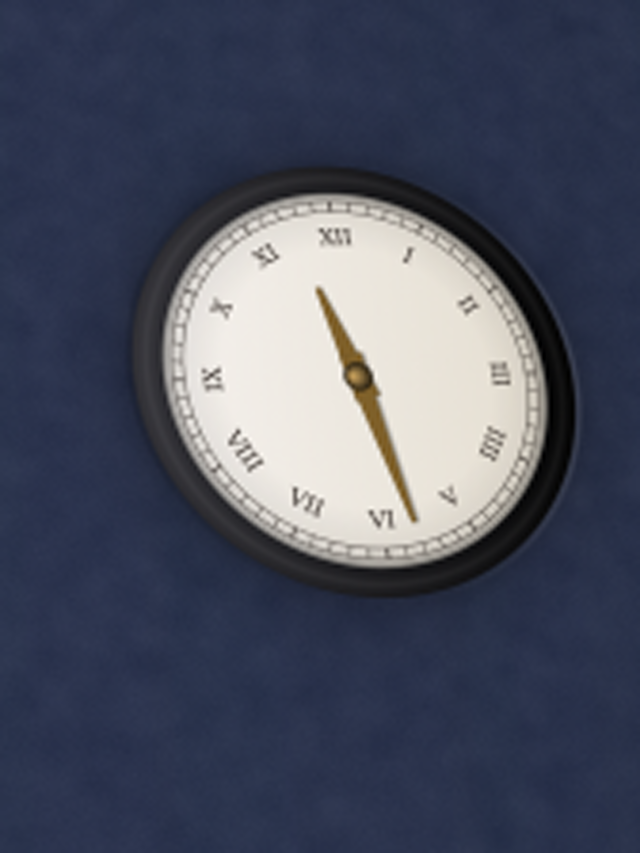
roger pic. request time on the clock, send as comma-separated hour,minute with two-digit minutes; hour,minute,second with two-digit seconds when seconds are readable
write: 11,28
